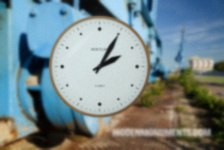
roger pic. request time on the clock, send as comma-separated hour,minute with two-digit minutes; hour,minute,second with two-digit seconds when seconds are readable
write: 2,05
